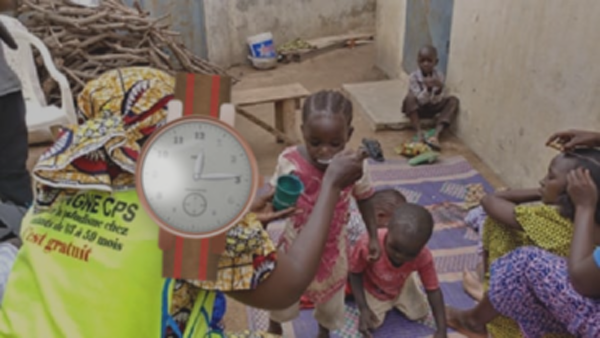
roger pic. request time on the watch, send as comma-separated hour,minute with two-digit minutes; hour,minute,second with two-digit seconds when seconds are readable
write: 12,14
